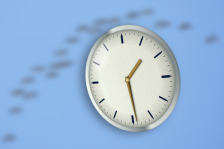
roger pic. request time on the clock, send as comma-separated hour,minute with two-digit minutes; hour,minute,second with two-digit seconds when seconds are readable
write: 1,29
